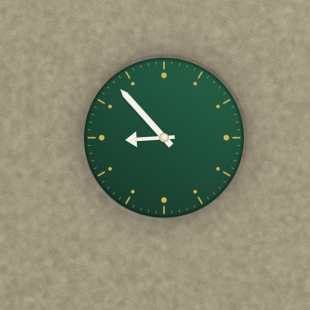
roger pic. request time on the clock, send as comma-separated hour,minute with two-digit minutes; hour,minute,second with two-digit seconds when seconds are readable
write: 8,53
